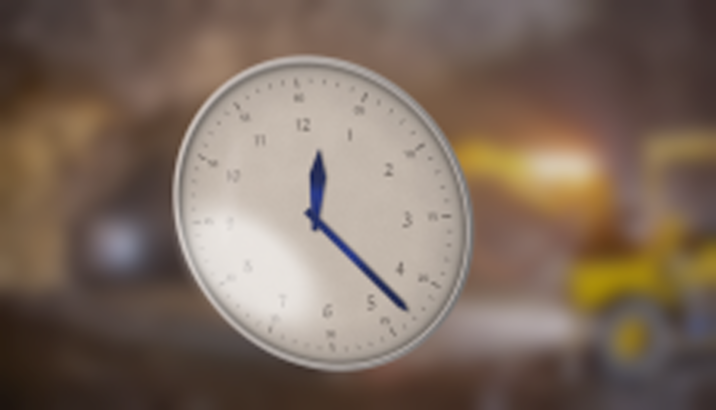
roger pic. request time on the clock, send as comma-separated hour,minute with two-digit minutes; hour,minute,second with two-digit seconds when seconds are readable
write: 12,23
